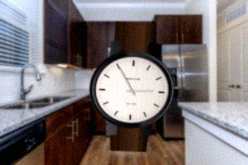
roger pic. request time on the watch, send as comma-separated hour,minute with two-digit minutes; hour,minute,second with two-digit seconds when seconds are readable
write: 2,55
